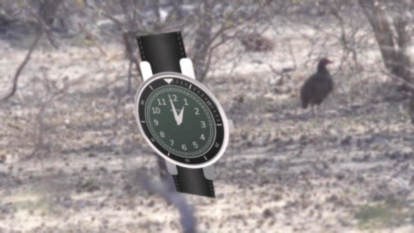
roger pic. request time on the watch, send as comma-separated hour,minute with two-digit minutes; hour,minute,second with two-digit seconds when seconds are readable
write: 12,59
